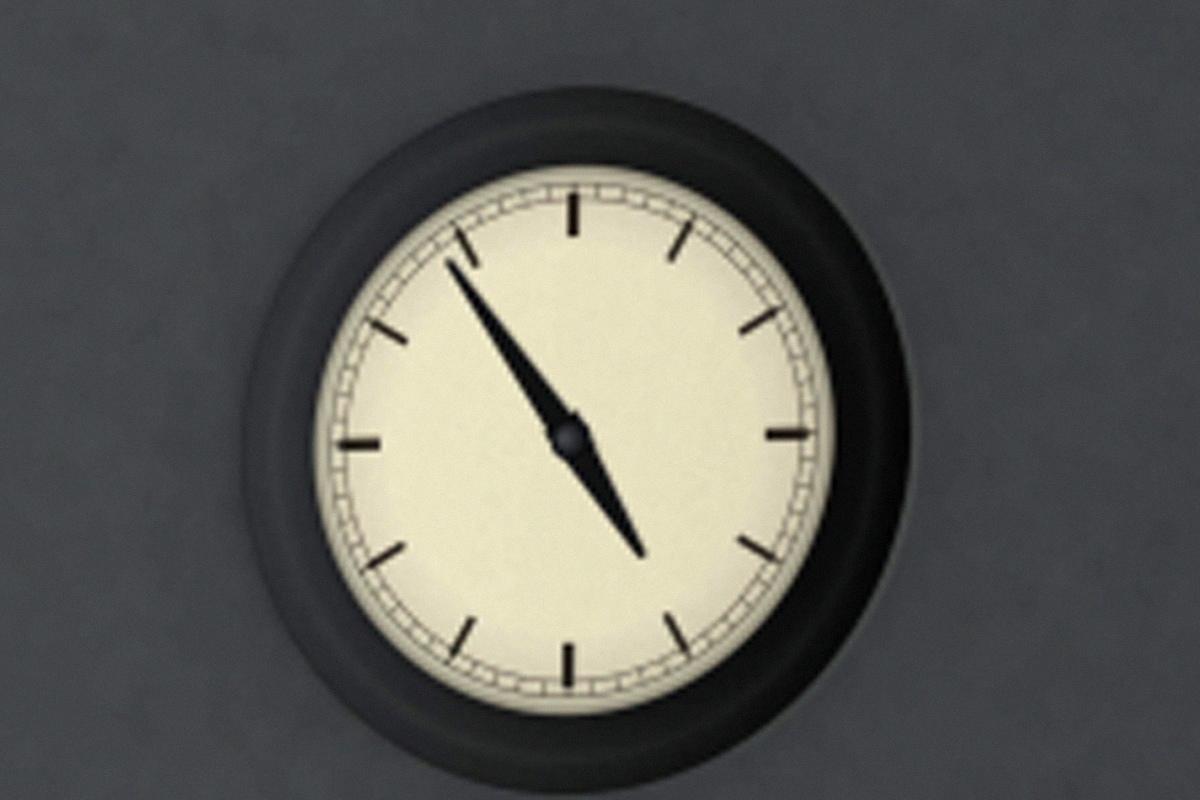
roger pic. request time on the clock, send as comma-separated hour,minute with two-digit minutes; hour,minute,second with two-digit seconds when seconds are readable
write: 4,54
